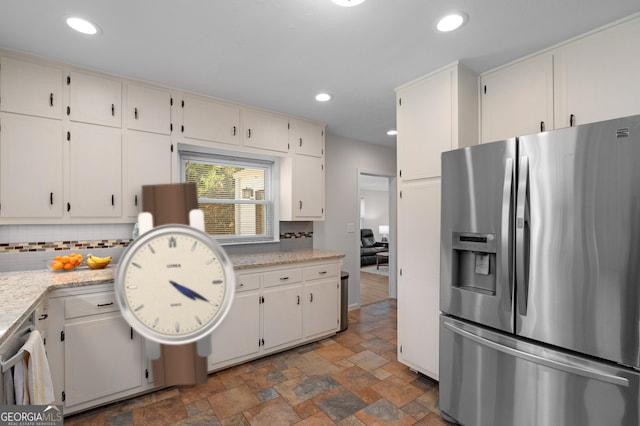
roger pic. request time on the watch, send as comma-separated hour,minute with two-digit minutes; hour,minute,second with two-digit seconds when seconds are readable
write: 4,20
